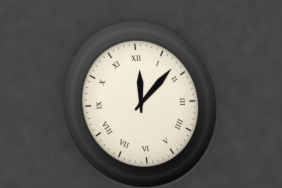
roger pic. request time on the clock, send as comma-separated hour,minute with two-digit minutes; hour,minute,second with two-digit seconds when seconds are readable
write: 12,08
